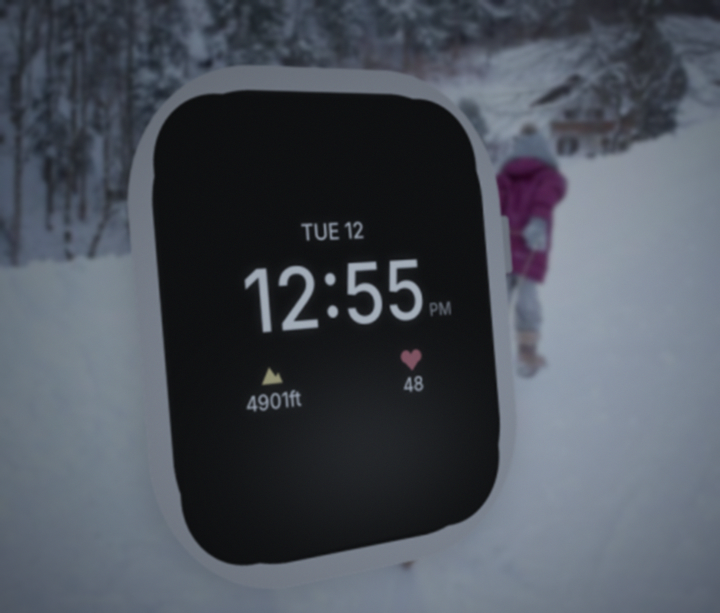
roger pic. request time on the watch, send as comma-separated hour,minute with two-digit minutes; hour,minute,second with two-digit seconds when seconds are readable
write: 12,55
